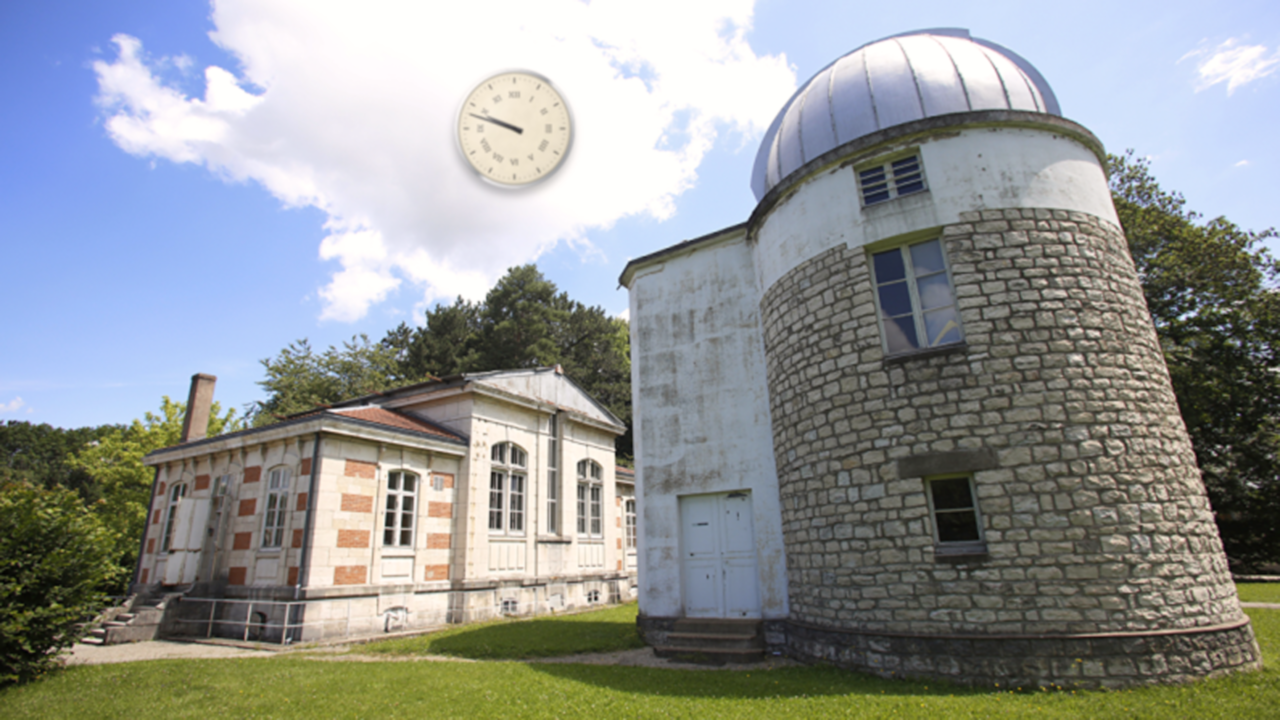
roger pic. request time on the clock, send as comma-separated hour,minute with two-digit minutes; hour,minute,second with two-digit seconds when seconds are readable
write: 9,48
